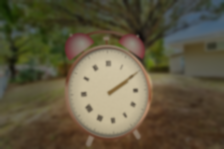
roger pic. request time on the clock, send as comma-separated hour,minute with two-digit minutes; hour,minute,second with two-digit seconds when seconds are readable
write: 2,10
